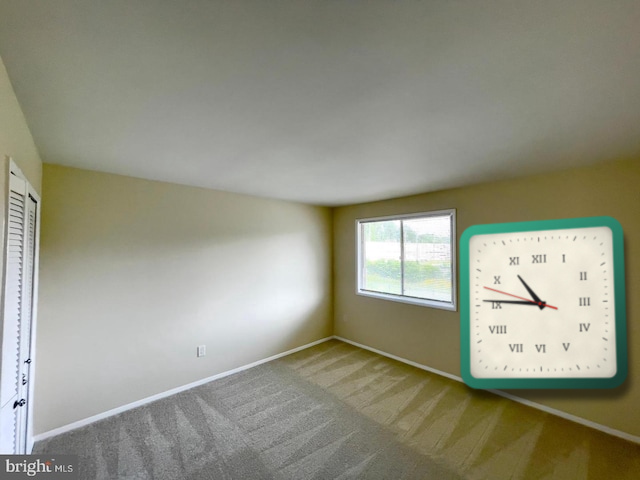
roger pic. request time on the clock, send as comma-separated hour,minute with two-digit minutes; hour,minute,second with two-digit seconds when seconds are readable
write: 10,45,48
